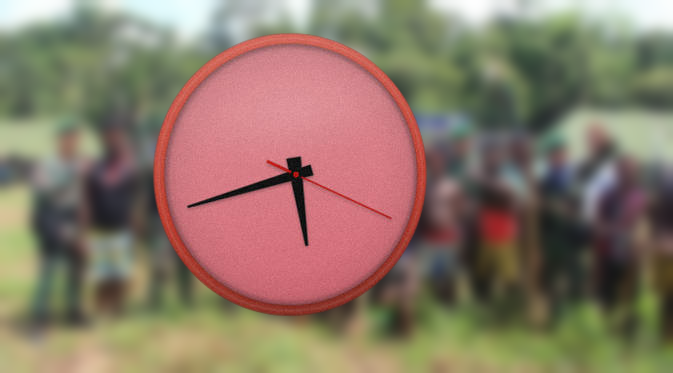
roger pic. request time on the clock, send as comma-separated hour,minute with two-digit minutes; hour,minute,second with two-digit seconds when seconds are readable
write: 5,42,19
